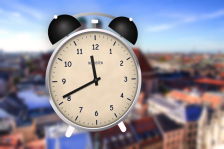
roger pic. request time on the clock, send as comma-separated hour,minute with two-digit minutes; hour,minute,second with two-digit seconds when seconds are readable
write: 11,41
